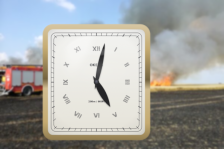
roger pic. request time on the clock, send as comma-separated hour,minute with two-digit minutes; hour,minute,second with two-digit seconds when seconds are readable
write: 5,02
